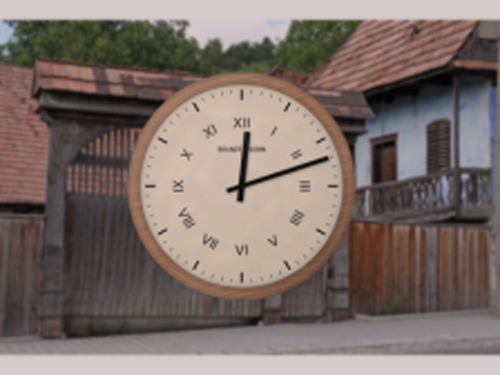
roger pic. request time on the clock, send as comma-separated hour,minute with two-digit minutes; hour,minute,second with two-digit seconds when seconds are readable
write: 12,12
